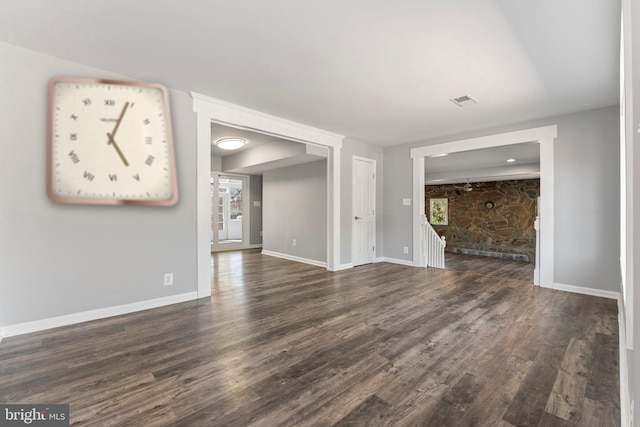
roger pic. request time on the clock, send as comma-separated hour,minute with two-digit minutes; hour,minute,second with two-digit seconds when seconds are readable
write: 5,04
